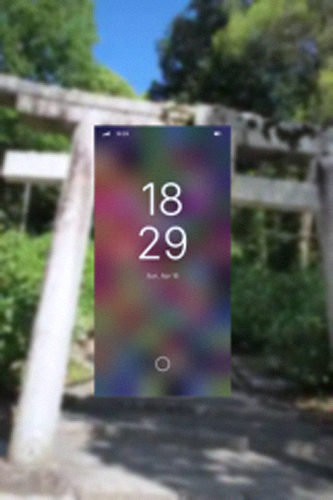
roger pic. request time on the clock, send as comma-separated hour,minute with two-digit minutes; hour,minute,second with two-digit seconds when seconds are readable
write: 18,29
